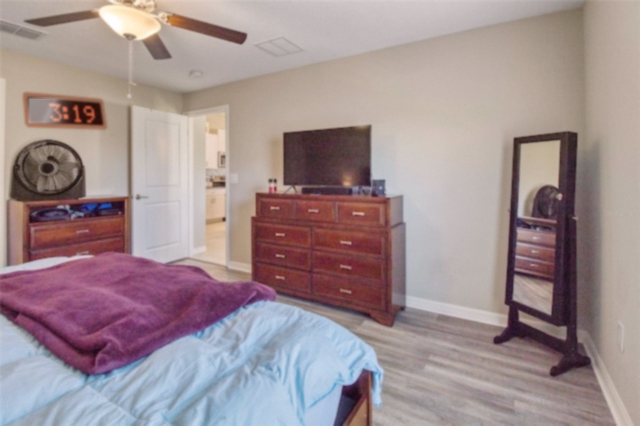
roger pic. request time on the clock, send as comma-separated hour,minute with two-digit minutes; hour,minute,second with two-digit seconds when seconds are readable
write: 3,19
